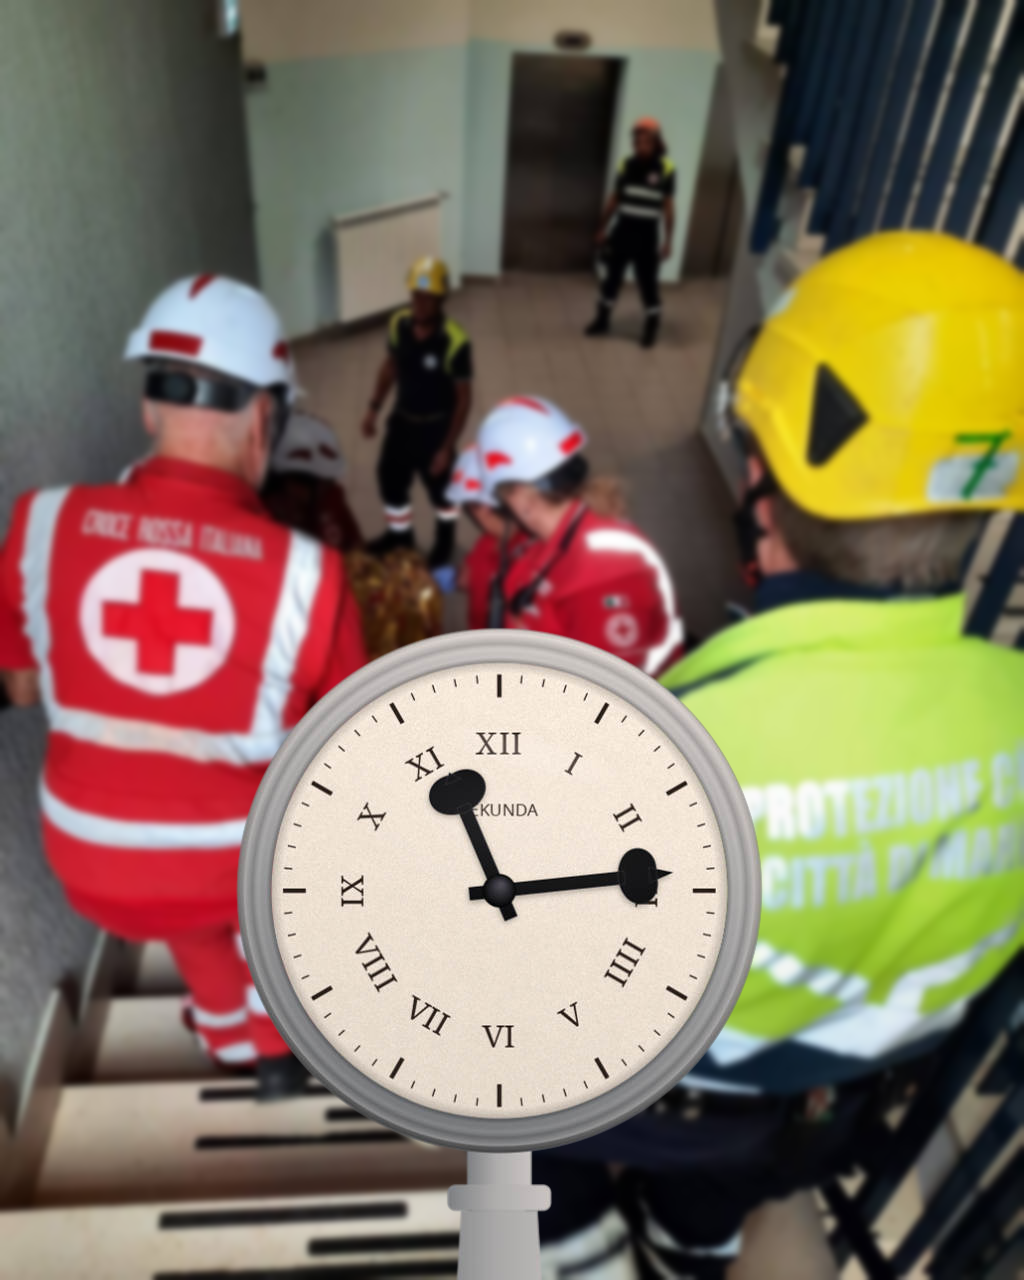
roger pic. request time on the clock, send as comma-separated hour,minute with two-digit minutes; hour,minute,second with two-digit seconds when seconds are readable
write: 11,14
